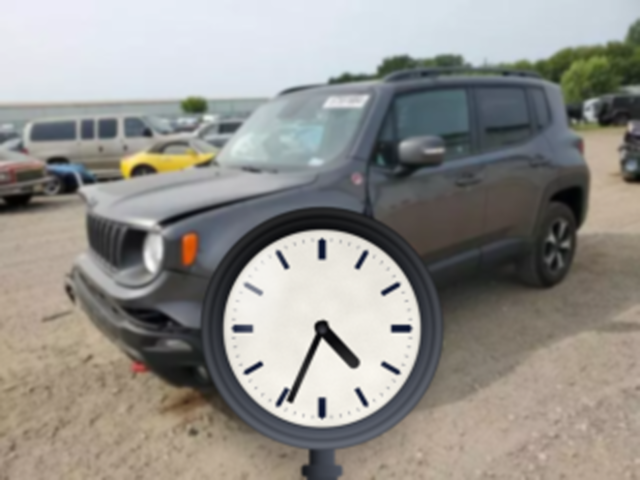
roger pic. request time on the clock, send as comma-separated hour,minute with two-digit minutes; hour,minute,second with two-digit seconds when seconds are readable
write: 4,34
